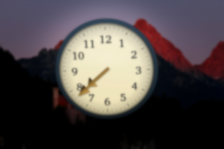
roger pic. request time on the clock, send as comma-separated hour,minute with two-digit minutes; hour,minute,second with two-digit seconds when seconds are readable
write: 7,38
